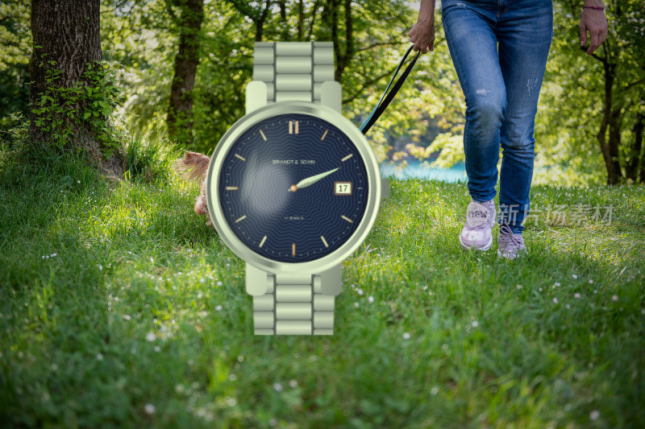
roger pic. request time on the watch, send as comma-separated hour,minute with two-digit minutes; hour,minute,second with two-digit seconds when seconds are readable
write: 2,11
